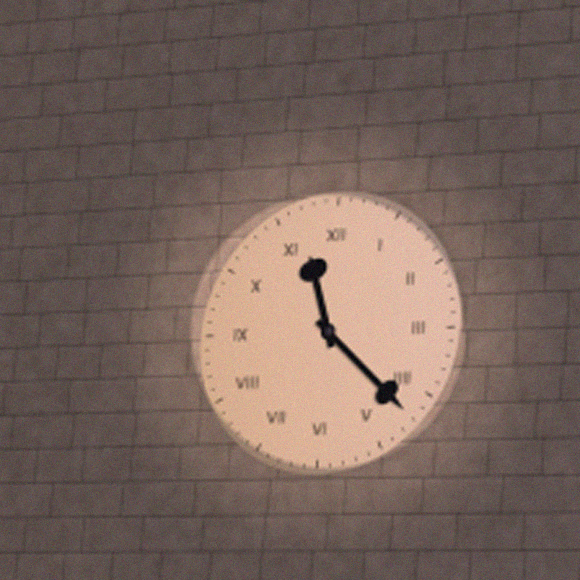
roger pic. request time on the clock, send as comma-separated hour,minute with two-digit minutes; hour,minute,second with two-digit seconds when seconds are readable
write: 11,22
